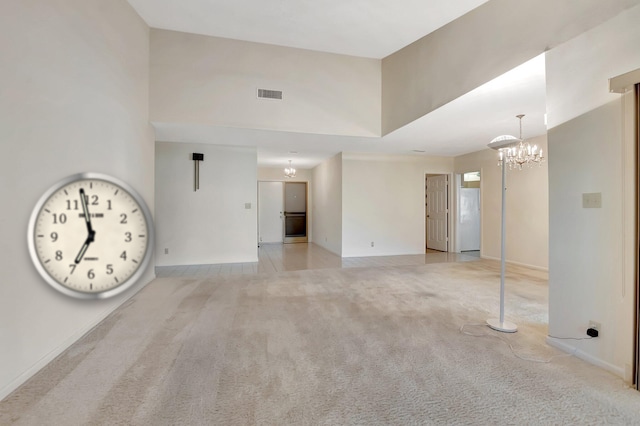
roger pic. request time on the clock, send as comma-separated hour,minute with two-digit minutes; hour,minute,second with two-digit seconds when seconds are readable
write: 6,58
